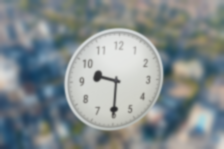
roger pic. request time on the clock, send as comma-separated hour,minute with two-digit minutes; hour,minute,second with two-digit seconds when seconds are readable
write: 9,30
